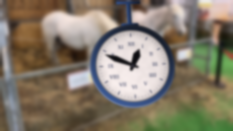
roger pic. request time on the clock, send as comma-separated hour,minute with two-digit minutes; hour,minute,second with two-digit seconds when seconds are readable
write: 12,49
